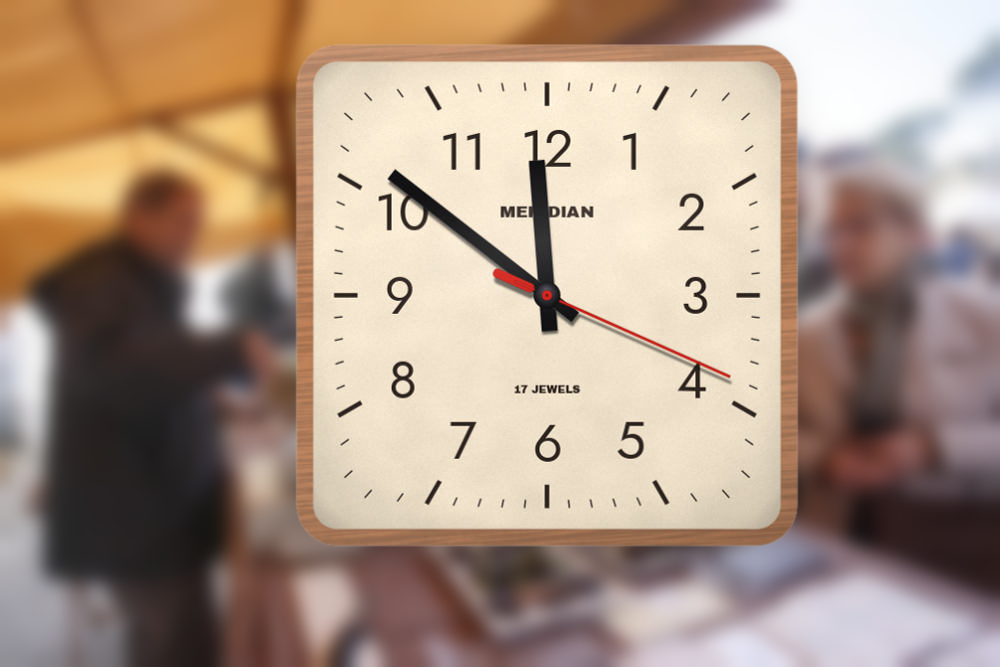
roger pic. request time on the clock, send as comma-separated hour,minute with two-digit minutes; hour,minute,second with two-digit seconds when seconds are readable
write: 11,51,19
